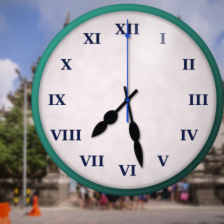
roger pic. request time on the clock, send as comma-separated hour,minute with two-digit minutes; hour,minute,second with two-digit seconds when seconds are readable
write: 7,28,00
